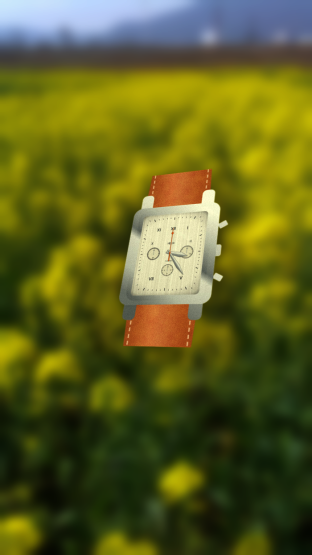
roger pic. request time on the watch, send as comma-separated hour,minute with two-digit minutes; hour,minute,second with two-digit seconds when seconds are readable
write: 3,24
